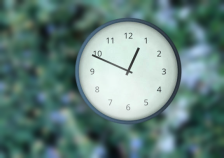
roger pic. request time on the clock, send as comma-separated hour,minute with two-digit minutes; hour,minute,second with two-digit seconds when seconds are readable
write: 12,49
